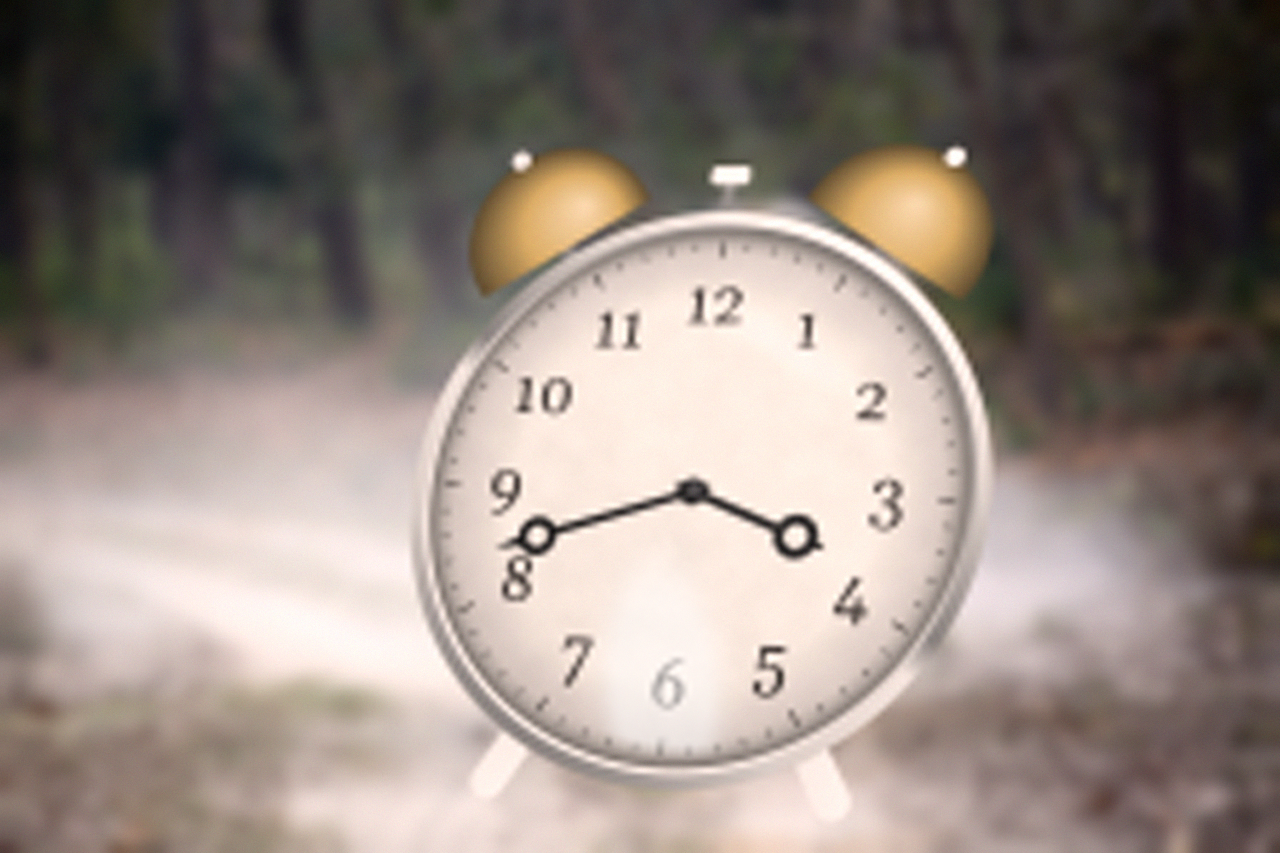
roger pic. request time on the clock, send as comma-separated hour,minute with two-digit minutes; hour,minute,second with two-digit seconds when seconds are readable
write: 3,42
